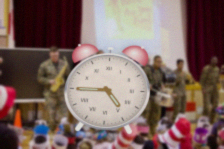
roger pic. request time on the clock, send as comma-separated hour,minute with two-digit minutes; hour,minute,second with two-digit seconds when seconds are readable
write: 4,45
